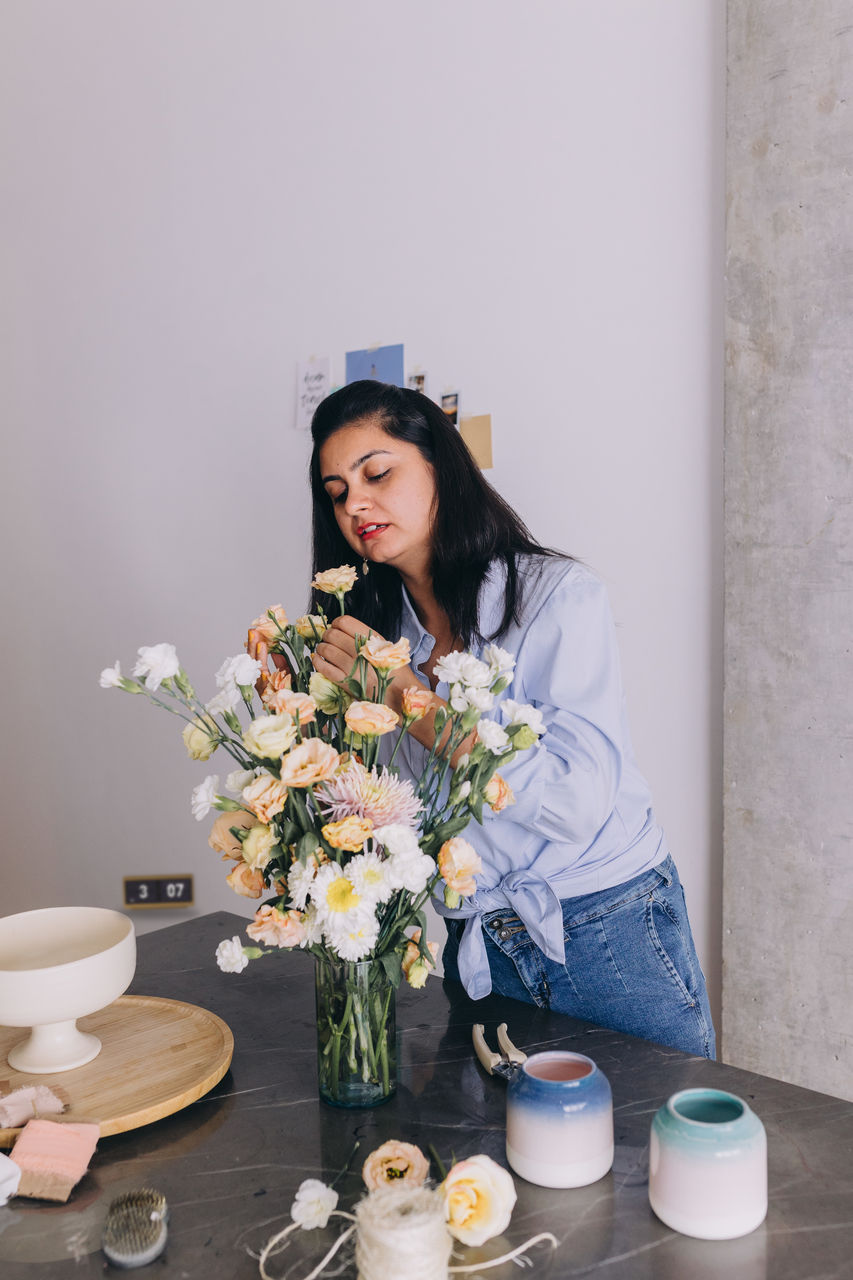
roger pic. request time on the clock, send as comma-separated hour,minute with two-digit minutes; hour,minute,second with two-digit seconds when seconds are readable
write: 3,07
